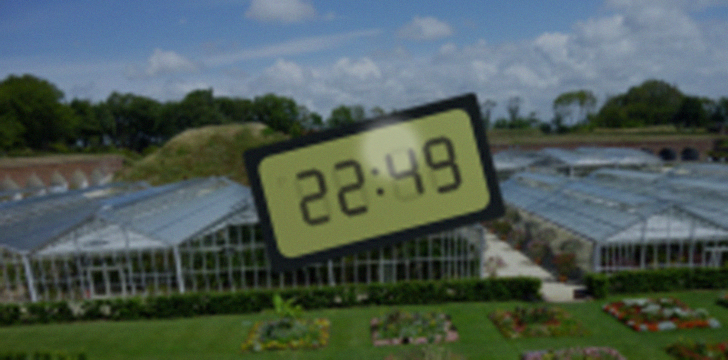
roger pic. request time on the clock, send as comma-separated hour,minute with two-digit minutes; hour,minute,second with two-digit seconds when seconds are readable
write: 22,49
